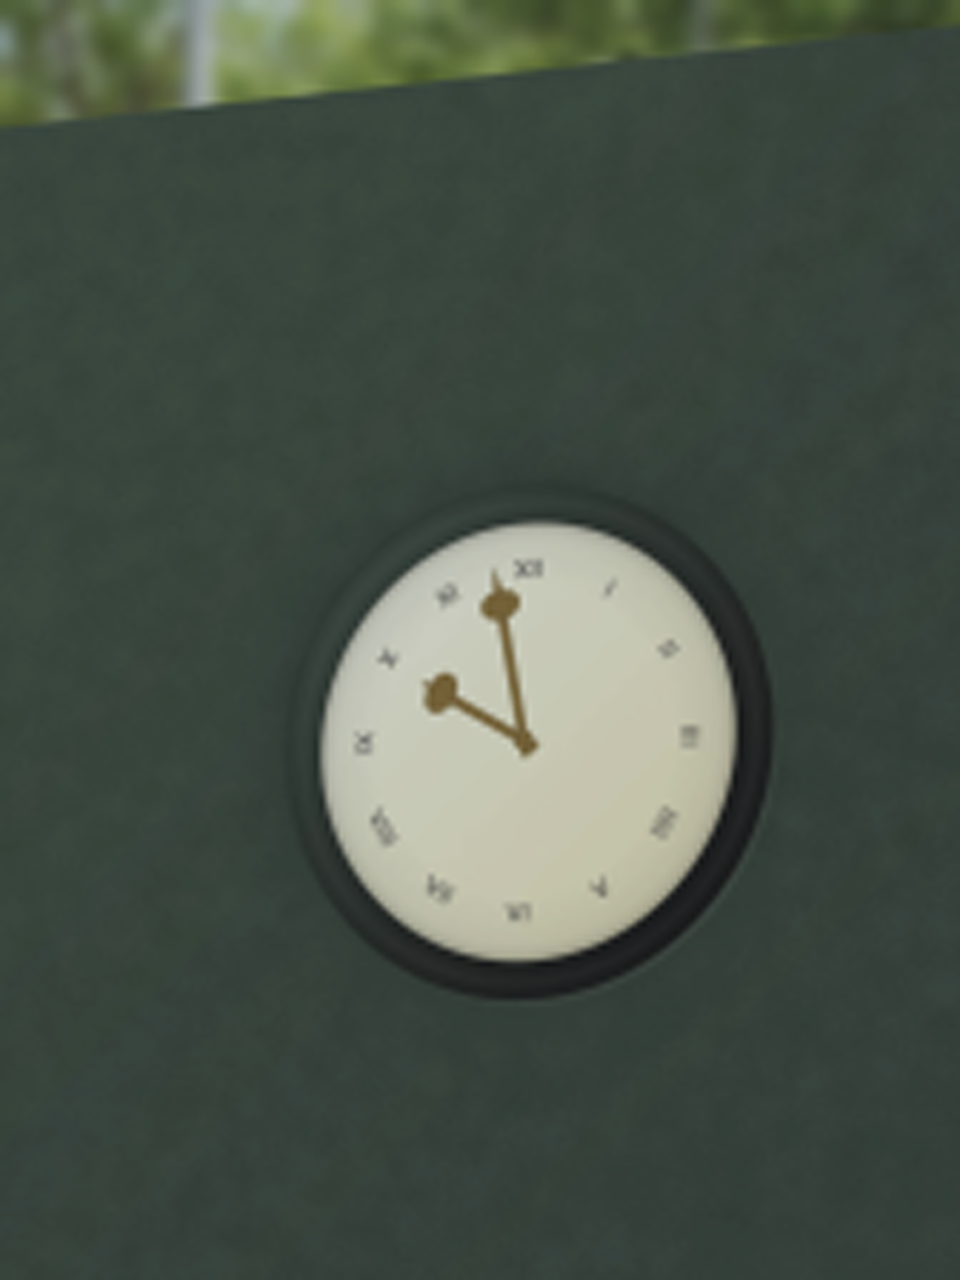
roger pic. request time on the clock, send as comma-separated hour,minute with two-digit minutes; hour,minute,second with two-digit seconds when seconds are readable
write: 9,58
